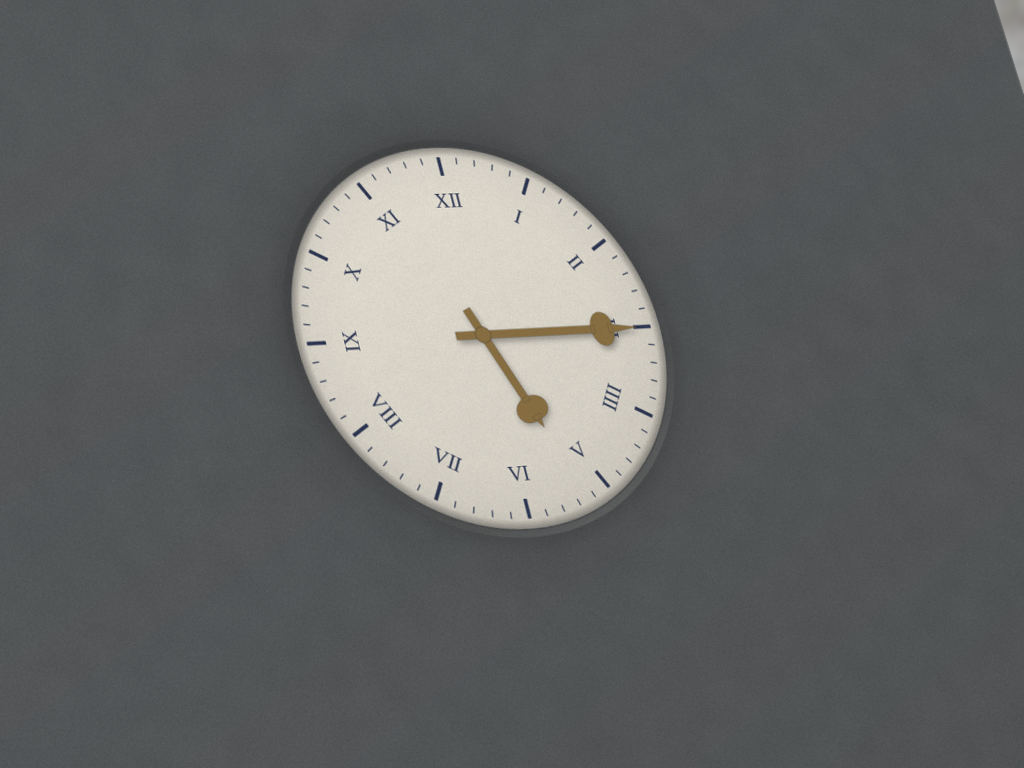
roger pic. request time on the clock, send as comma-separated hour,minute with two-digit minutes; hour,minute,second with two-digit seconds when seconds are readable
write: 5,15
